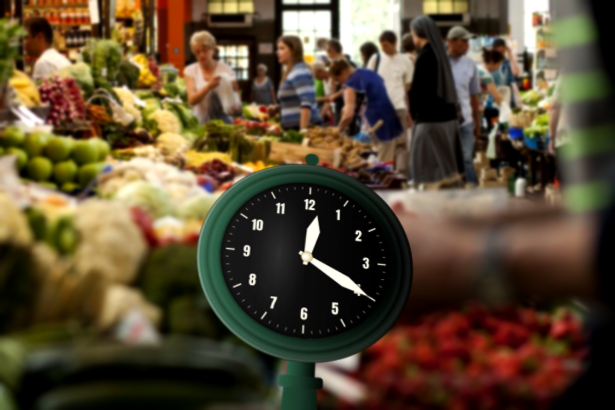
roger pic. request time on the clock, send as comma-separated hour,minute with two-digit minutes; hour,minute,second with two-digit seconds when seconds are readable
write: 12,20
